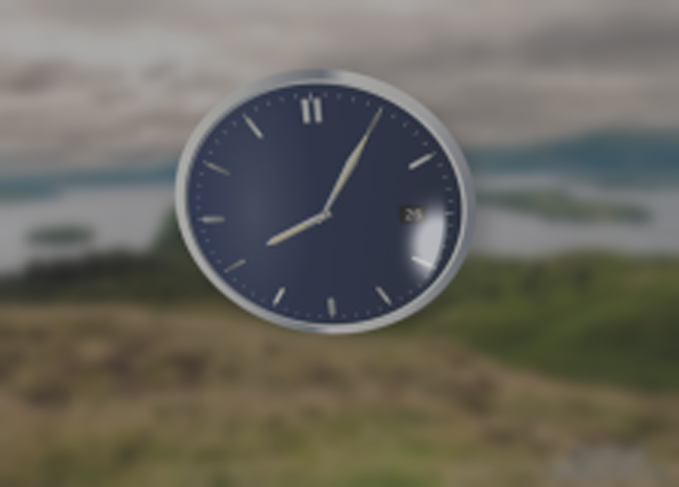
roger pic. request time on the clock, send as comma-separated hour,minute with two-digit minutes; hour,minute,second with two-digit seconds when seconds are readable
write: 8,05
